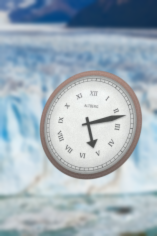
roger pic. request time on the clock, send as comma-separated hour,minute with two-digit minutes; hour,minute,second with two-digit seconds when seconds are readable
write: 5,12
